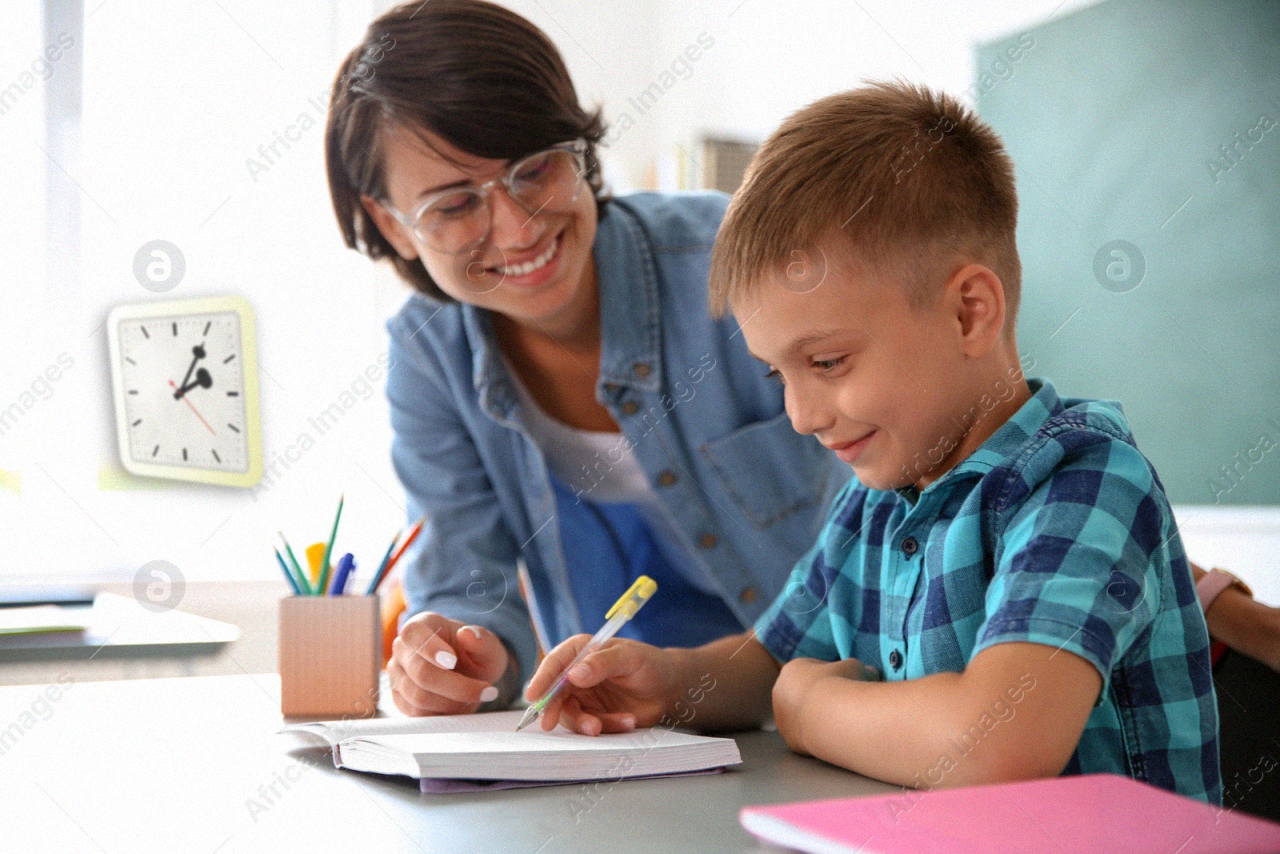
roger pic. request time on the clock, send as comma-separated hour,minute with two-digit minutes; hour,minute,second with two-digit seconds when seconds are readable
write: 2,05,23
